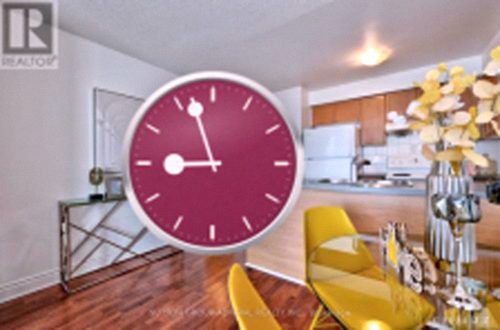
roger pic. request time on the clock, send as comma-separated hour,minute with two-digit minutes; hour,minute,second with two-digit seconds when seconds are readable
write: 8,57
